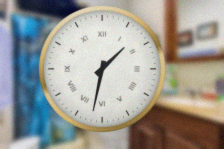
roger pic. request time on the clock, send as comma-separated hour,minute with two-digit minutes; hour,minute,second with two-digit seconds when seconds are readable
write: 1,32
